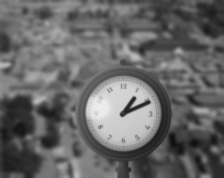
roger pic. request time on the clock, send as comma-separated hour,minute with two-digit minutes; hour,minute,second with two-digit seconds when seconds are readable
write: 1,11
